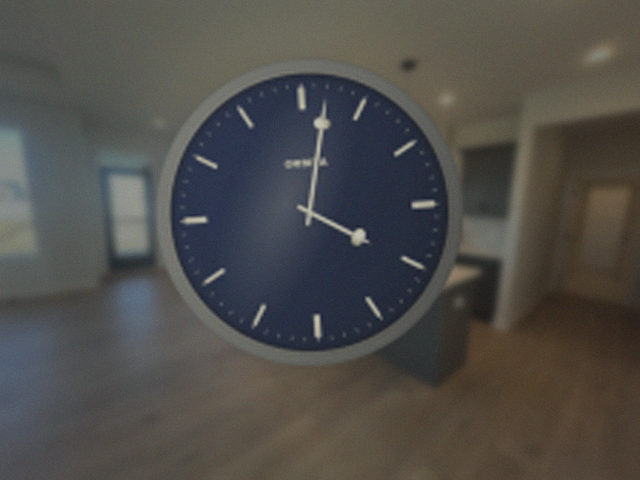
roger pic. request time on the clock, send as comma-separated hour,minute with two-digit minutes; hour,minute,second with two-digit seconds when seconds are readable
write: 4,02
